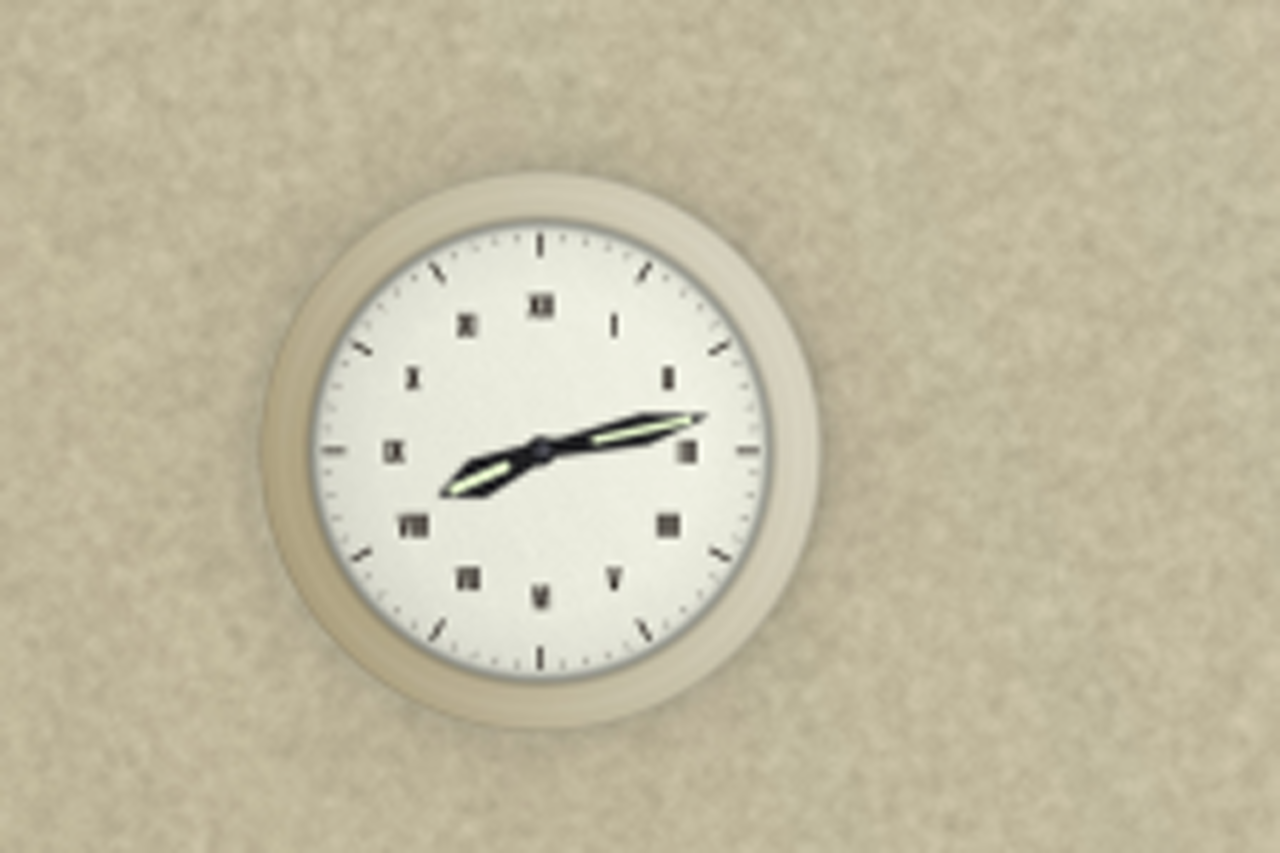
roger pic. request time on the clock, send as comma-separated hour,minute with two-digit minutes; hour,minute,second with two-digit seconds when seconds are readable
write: 8,13
